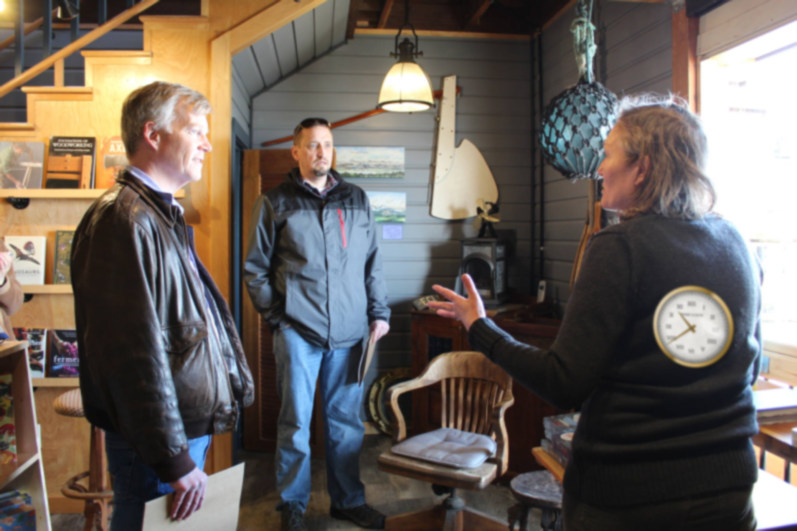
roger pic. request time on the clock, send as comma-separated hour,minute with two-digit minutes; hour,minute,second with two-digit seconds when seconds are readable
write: 10,39
